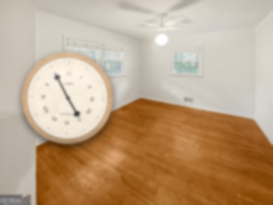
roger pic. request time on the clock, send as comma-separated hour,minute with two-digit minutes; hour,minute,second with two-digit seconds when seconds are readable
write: 4,55
